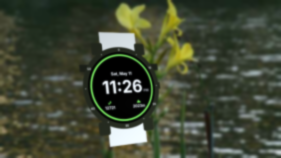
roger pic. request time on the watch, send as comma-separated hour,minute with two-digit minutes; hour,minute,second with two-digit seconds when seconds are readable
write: 11,26
